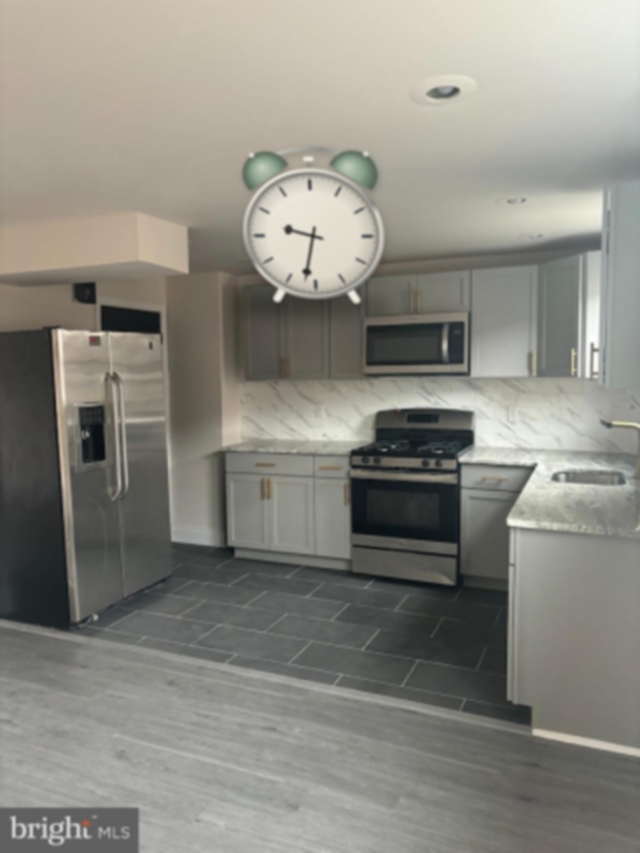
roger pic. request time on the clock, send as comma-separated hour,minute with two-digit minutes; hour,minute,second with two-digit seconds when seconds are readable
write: 9,32
